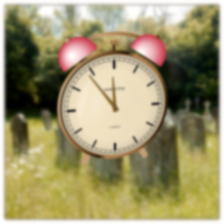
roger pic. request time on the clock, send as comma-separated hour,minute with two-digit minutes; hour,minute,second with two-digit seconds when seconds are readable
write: 11,54
